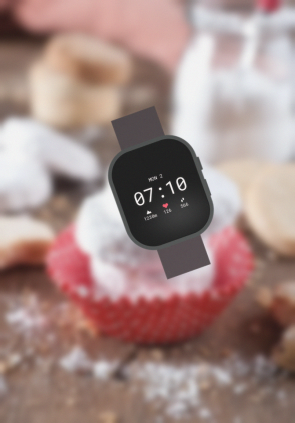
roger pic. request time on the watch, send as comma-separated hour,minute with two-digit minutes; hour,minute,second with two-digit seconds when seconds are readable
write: 7,10
